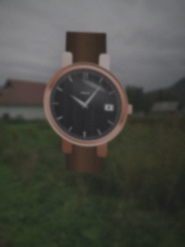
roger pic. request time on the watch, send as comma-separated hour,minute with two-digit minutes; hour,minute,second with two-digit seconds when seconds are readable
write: 10,06
